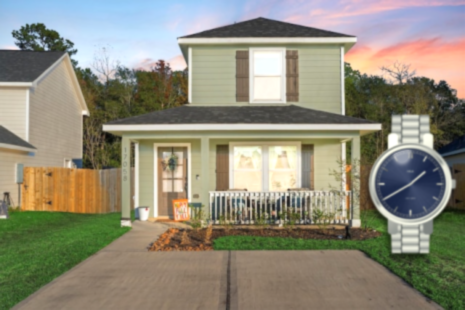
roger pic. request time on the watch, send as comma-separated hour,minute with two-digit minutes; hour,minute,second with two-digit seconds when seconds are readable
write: 1,40
